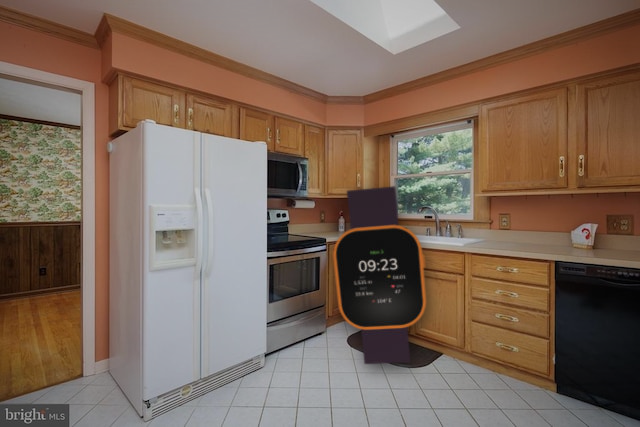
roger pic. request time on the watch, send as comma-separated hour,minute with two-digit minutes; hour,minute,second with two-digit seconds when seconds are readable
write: 9,23
